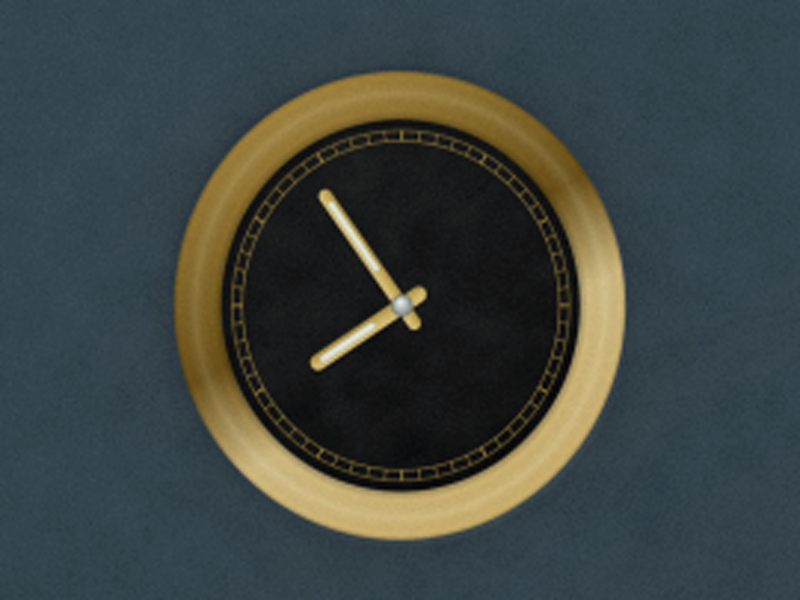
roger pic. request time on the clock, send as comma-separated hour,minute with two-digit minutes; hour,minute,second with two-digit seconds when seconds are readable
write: 7,54
